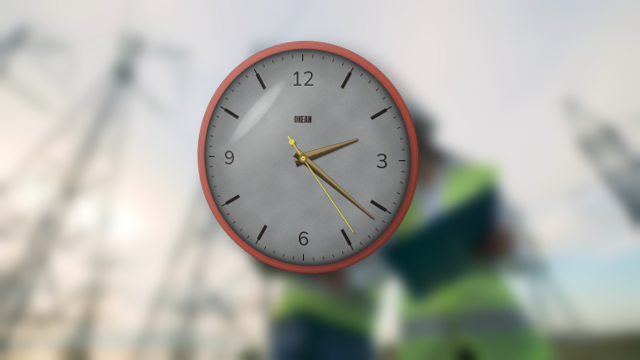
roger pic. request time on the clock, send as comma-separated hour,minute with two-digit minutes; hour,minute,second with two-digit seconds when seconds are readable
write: 2,21,24
